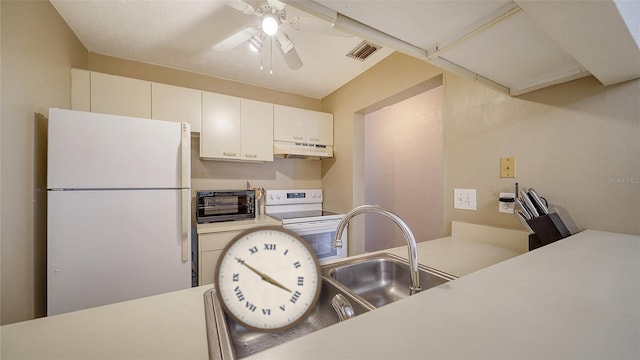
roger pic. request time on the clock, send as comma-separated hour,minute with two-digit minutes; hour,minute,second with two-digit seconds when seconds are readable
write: 3,50
